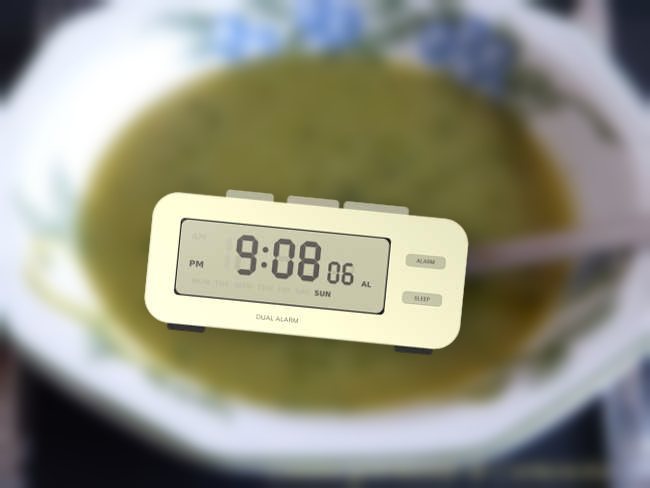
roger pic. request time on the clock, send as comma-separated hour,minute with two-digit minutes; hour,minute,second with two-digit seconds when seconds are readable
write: 9,08,06
